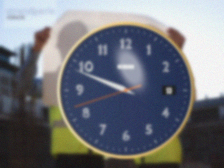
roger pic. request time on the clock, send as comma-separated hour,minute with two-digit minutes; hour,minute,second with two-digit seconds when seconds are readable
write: 9,48,42
